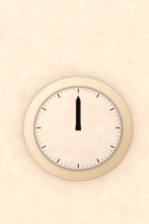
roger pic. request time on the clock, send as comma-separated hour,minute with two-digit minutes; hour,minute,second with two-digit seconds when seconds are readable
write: 12,00
